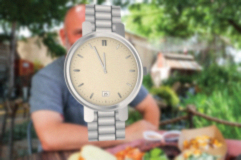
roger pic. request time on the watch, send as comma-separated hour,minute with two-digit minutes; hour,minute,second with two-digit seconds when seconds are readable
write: 11,56
